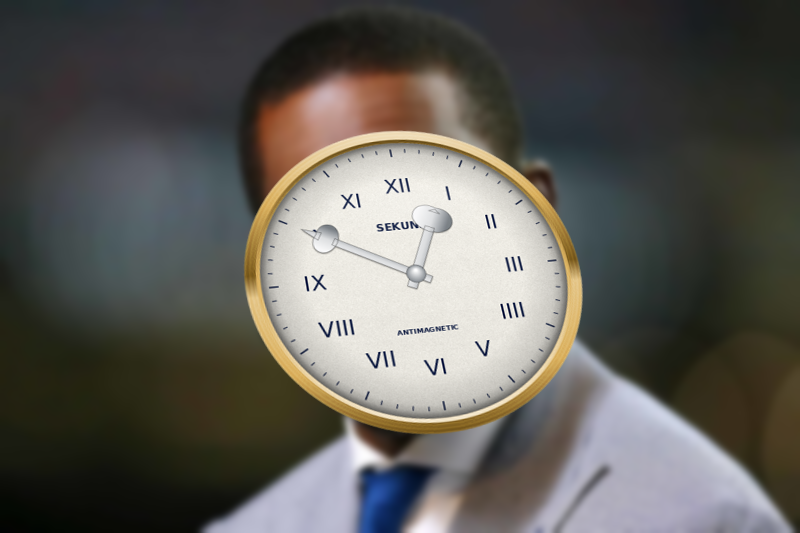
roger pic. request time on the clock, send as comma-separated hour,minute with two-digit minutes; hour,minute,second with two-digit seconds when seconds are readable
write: 12,50
